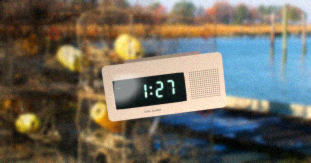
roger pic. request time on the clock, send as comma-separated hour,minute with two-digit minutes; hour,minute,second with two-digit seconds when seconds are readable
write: 1,27
